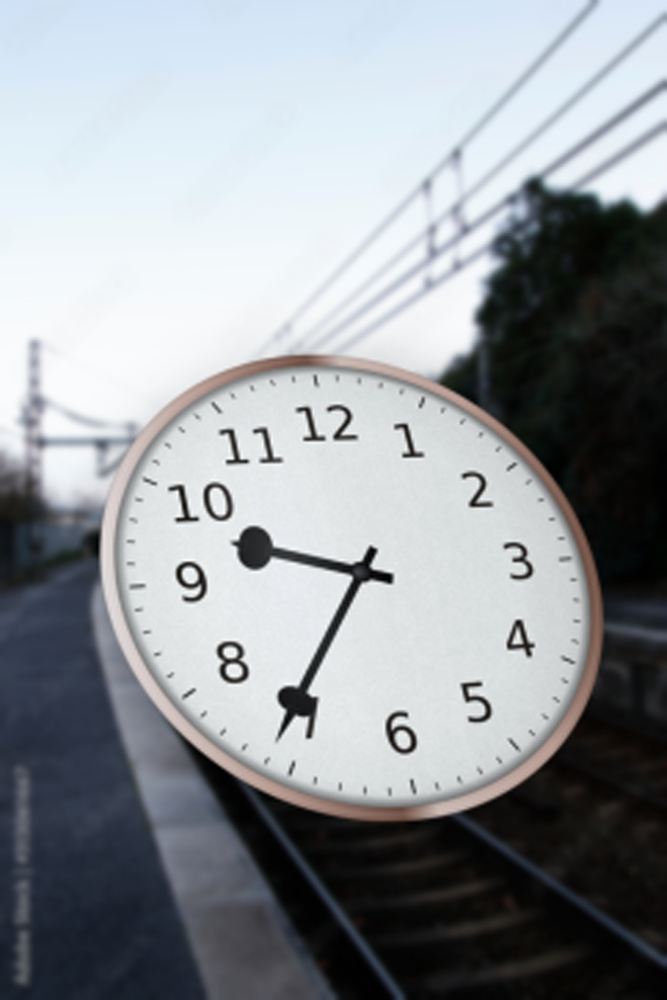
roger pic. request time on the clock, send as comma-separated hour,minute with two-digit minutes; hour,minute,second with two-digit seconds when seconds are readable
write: 9,36
